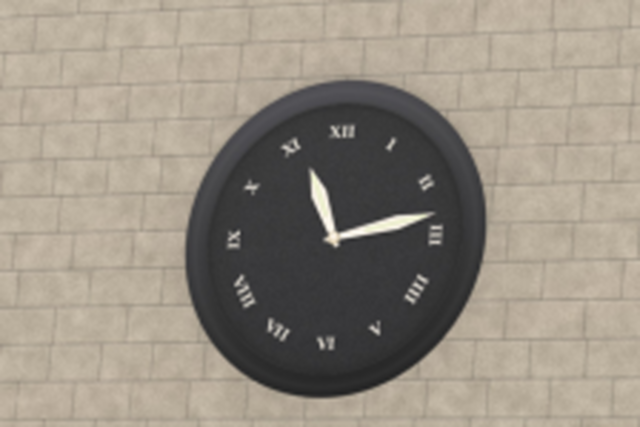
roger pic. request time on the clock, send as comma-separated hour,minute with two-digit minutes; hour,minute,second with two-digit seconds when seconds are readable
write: 11,13
